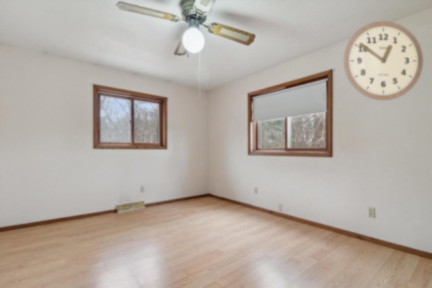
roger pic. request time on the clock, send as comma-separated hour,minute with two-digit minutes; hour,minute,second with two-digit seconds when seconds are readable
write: 12,51
